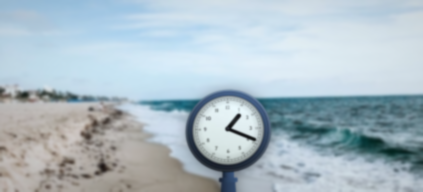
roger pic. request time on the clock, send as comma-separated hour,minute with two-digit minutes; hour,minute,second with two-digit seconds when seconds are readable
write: 1,19
